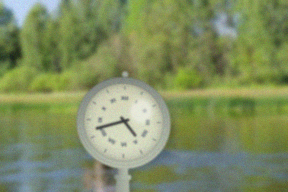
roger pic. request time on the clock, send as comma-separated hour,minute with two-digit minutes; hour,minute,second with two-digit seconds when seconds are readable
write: 4,42
